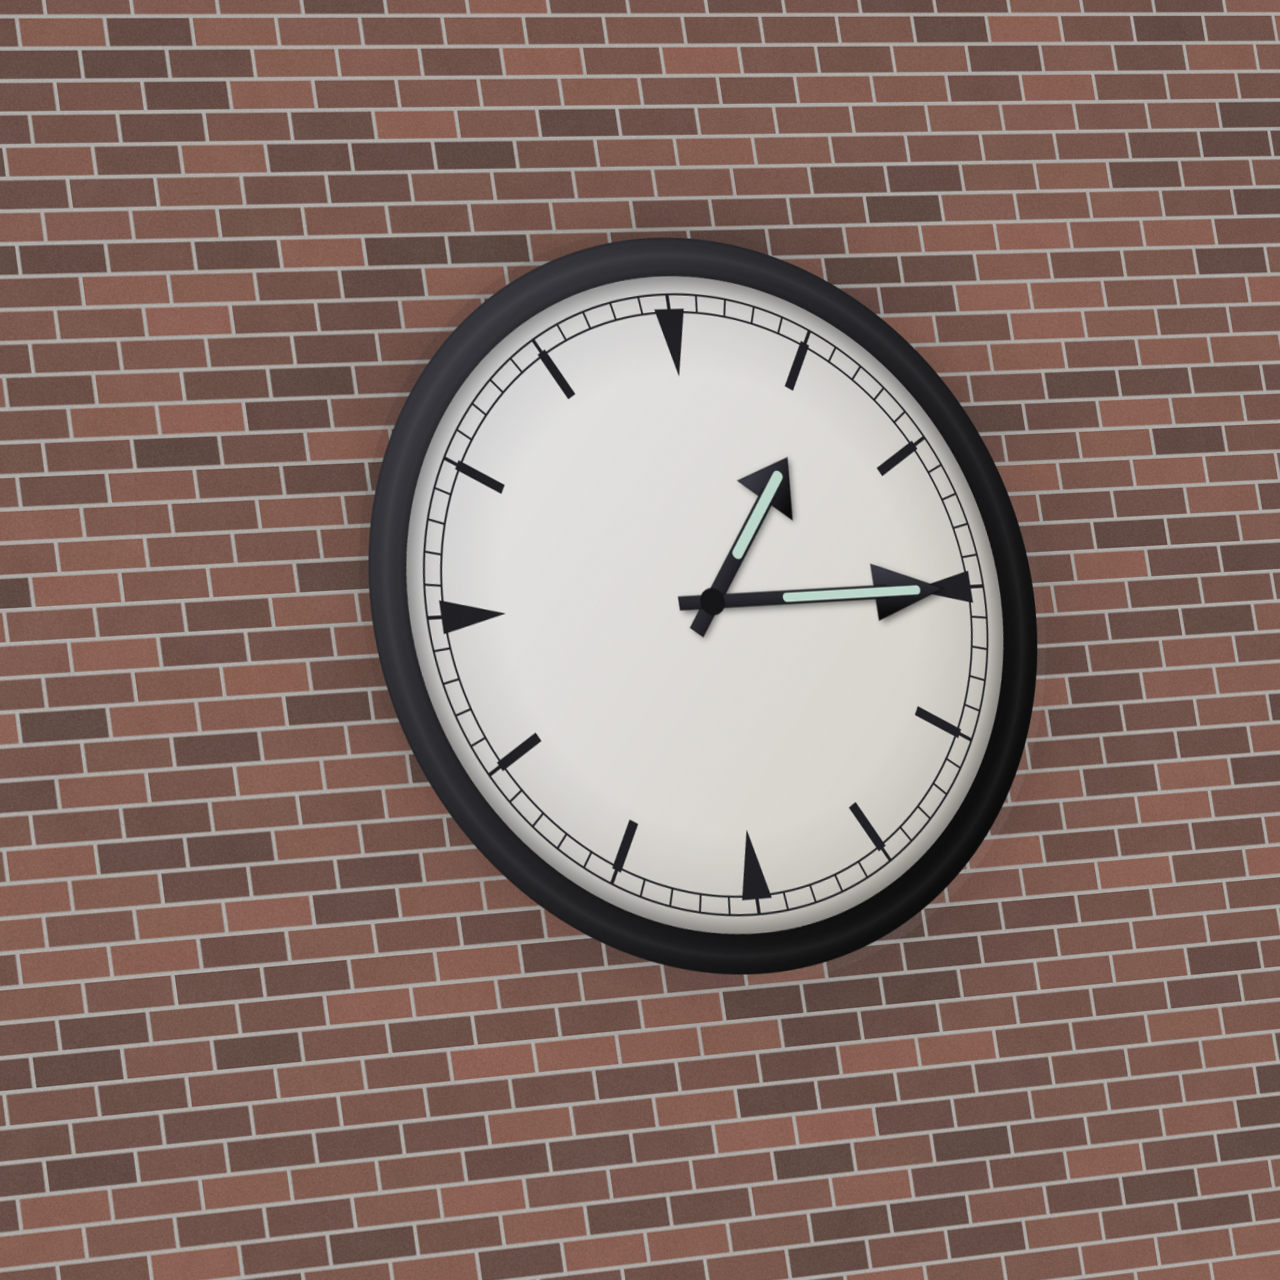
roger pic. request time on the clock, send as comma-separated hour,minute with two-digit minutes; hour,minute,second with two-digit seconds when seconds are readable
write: 1,15
